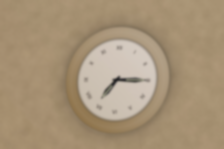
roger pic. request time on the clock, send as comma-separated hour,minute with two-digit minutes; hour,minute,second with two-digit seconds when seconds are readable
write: 7,15
